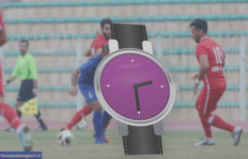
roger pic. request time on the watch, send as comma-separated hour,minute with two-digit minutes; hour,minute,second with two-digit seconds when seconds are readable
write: 2,30
